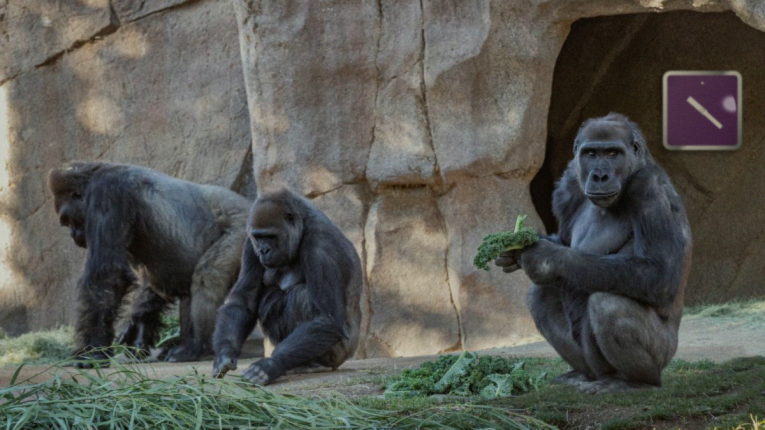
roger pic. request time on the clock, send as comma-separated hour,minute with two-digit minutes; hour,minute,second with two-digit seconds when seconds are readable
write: 10,22
